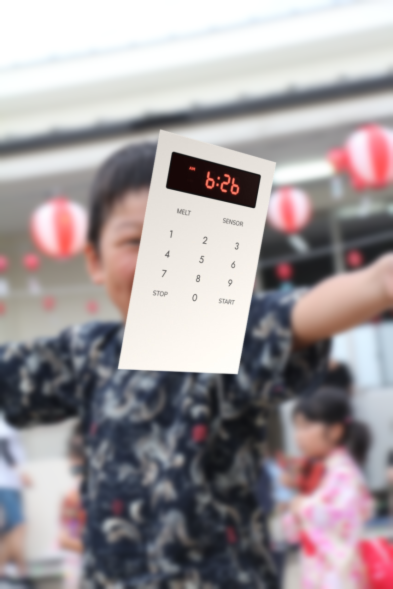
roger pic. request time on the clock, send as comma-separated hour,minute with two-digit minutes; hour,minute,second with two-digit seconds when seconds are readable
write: 6,26
